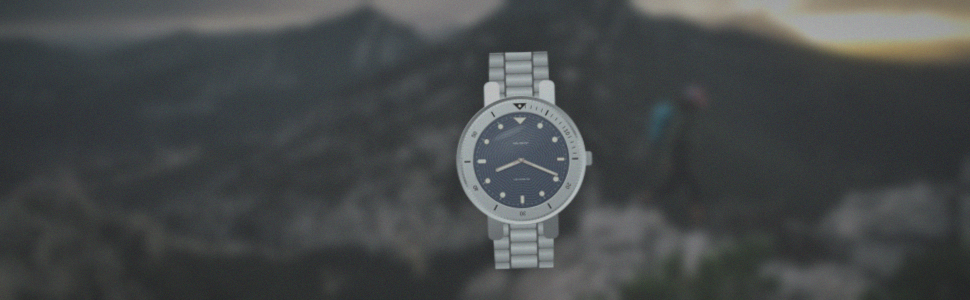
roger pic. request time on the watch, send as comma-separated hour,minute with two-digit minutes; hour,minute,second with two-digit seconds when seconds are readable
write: 8,19
